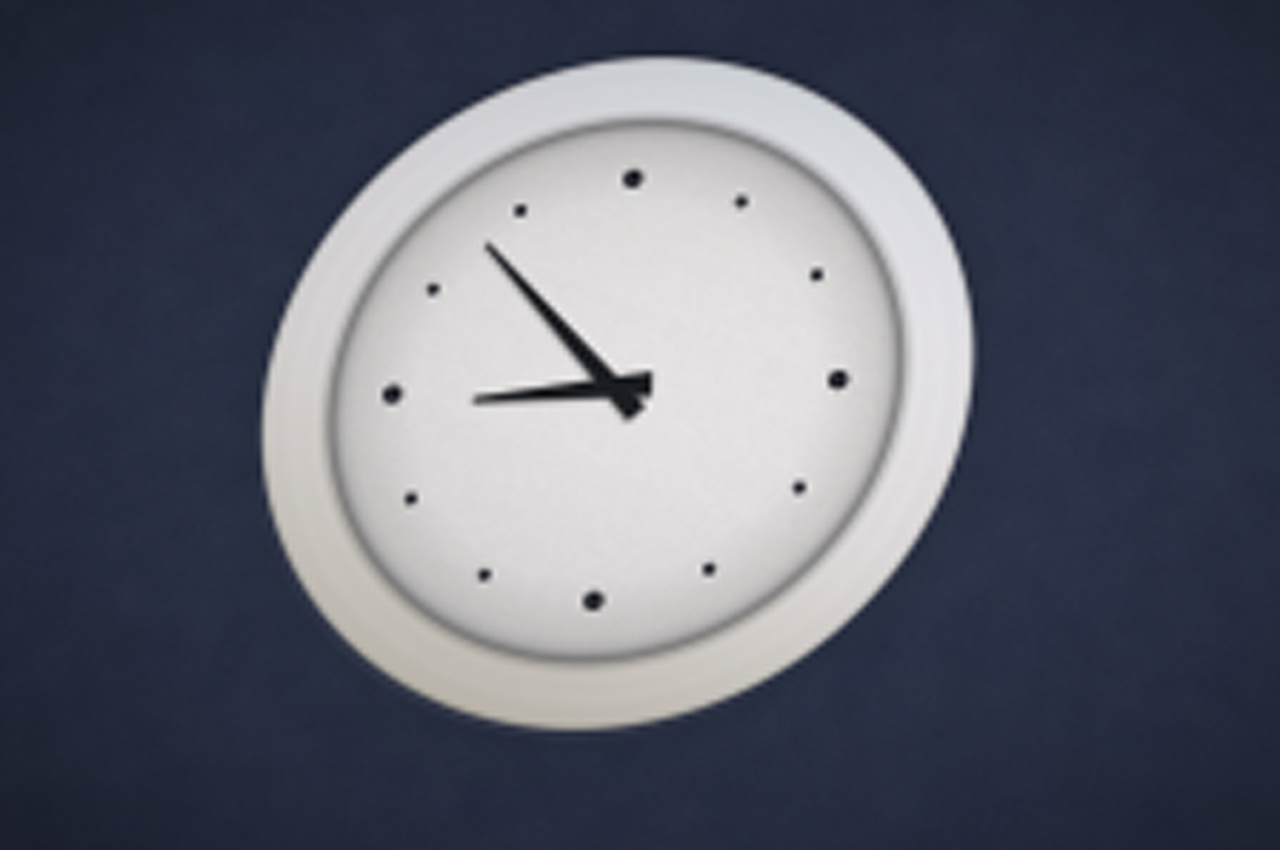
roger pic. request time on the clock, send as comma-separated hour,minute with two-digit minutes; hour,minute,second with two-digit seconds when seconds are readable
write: 8,53
